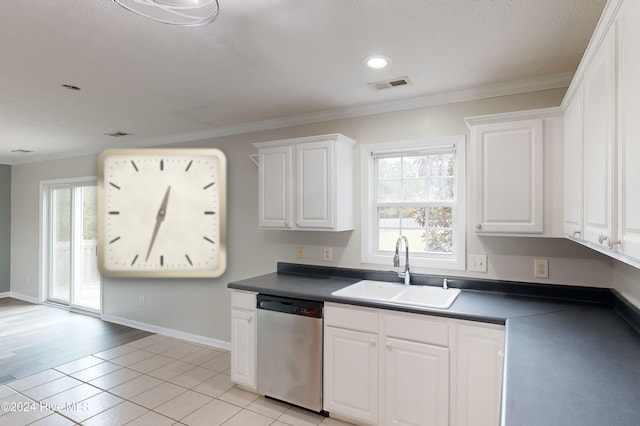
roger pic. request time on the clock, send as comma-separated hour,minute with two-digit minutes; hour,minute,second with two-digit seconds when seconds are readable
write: 12,33
